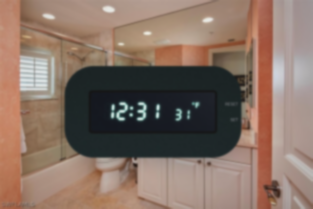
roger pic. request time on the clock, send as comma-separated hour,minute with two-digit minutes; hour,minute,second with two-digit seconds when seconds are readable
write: 12,31
